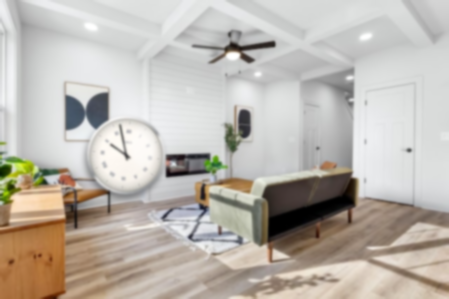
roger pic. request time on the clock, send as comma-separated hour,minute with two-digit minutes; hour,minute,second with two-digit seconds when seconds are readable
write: 9,57
